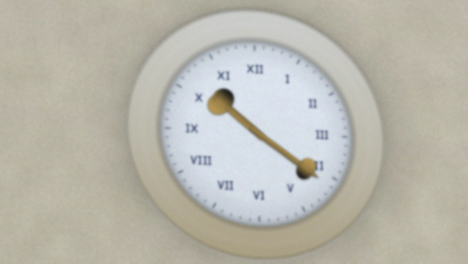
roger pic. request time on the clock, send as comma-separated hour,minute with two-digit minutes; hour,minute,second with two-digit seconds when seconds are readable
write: 10,21
